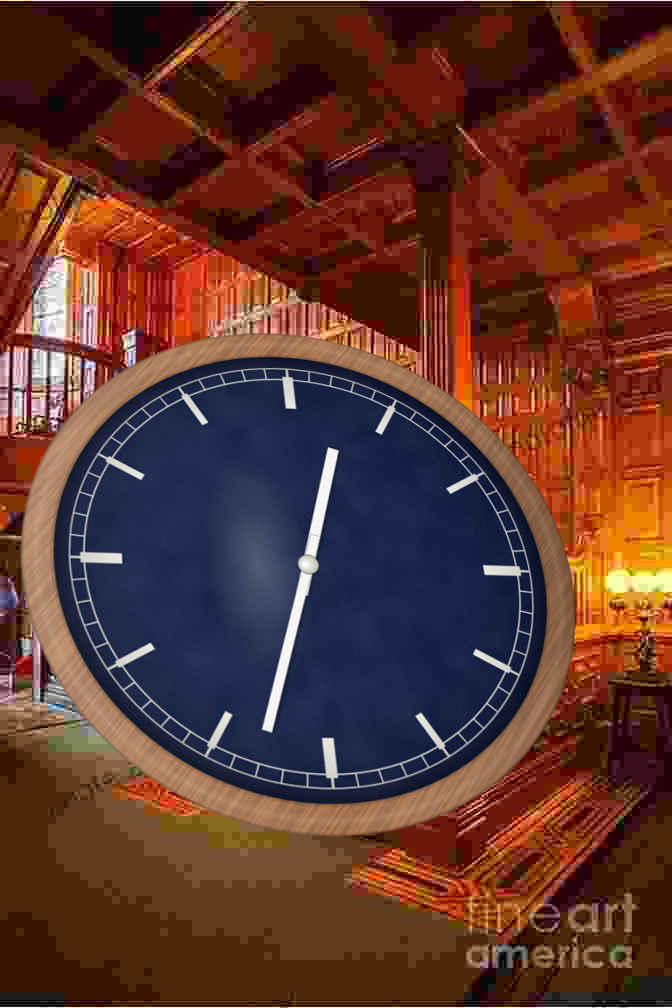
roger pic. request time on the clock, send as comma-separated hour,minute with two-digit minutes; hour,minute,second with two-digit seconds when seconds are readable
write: 12,33
